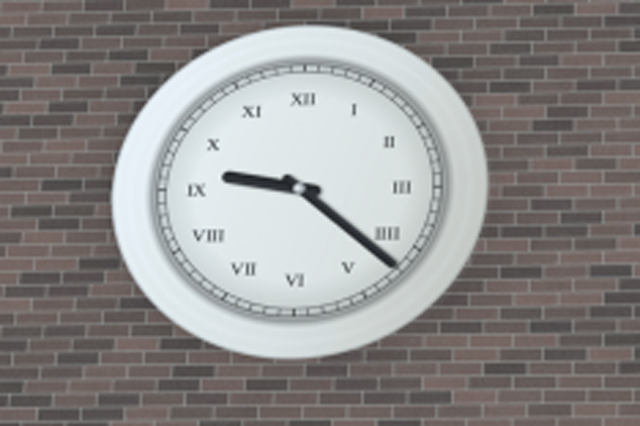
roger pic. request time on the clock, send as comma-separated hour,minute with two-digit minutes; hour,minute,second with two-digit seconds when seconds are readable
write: 9,22
